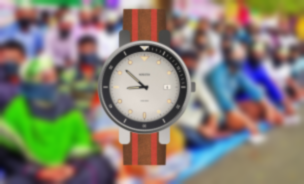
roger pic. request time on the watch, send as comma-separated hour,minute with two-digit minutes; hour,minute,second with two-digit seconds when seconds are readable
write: 8,52
